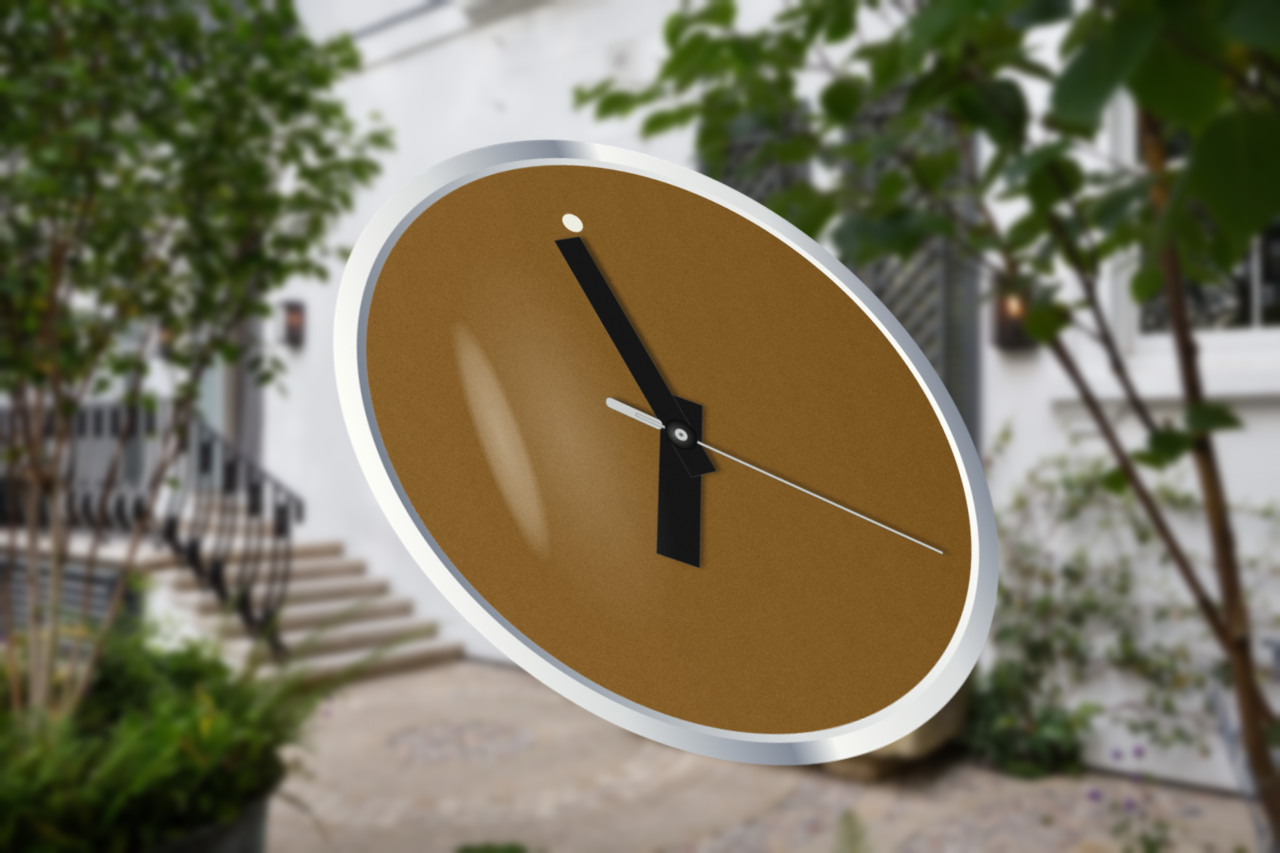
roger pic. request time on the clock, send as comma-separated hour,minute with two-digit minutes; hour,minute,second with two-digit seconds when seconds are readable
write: 6,59,21
